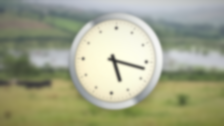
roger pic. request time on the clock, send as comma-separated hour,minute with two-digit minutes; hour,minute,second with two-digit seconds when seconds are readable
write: 5,17
